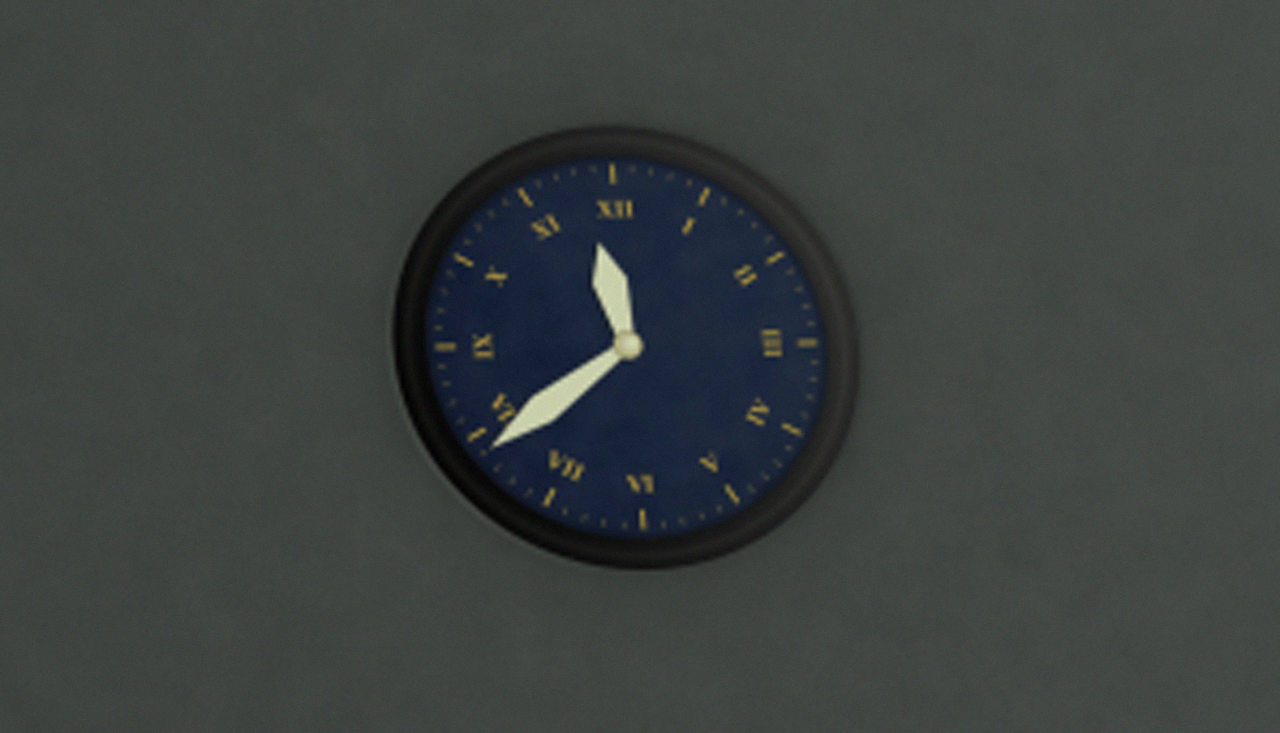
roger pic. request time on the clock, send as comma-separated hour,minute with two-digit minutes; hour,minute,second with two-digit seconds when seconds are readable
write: 11,39
